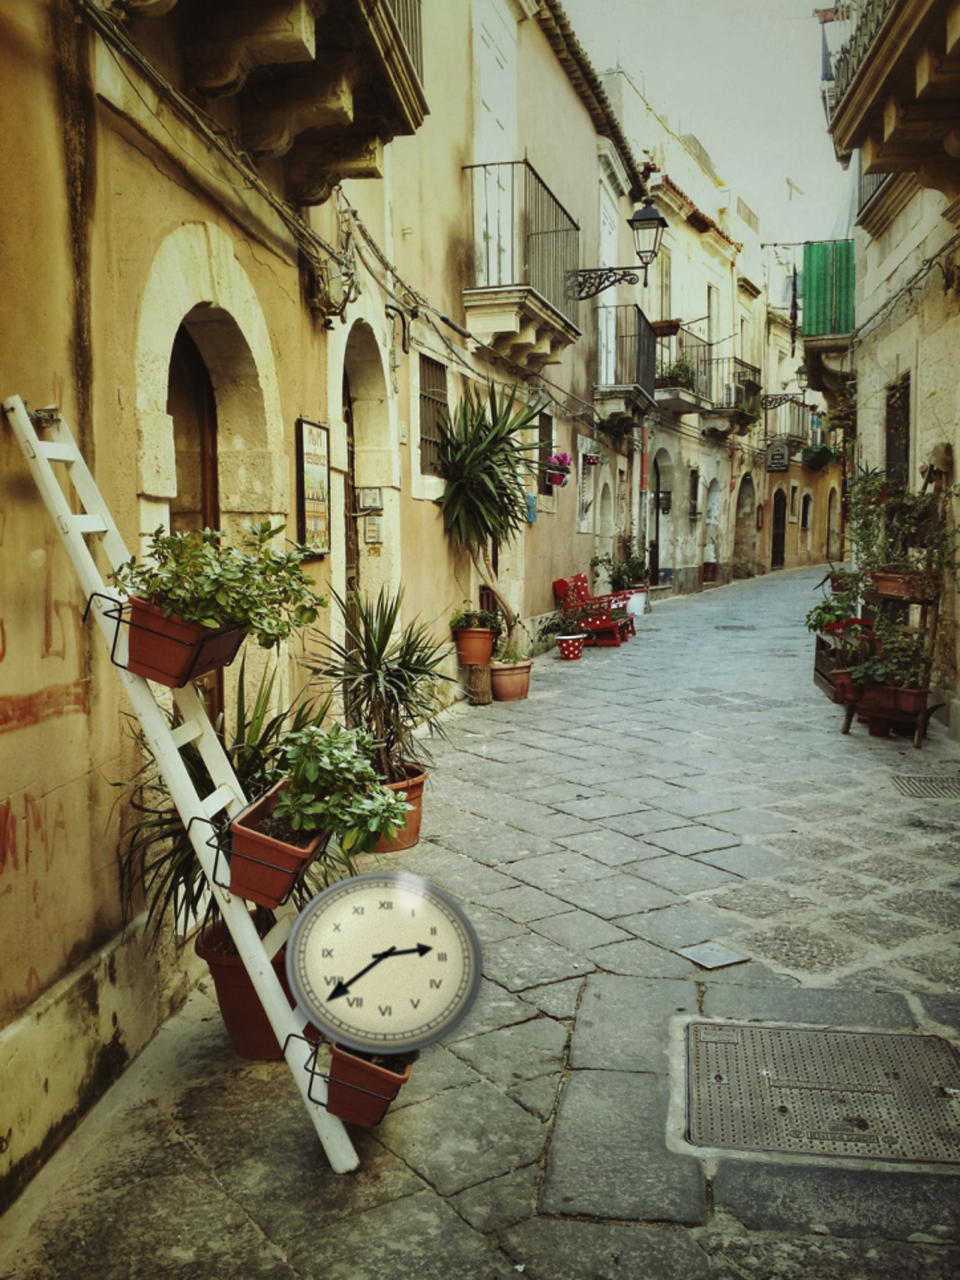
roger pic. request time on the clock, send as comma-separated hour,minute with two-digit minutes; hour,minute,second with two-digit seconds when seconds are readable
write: 2,38
